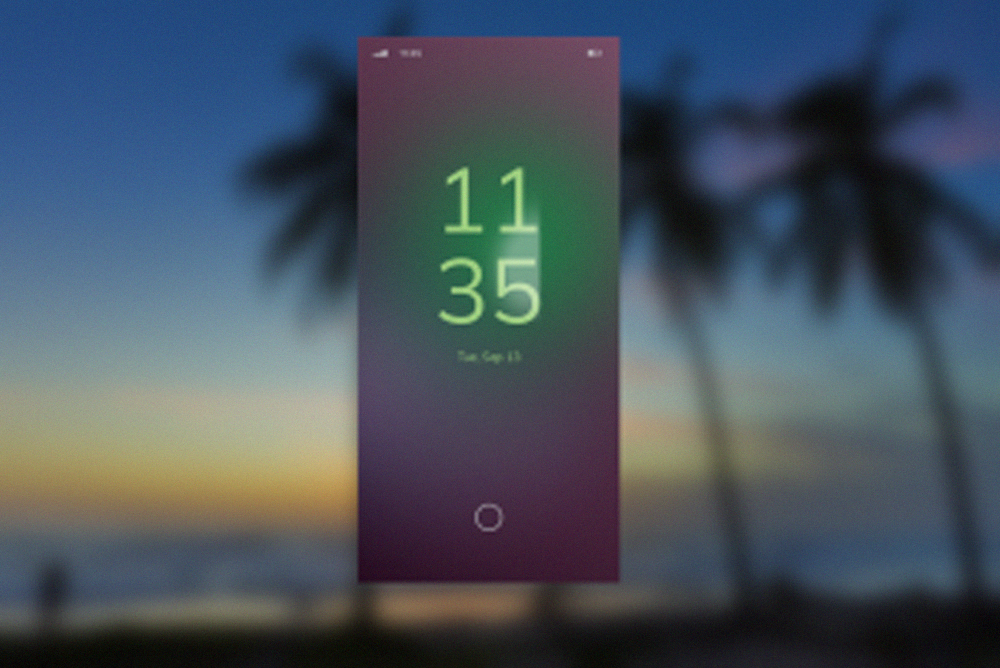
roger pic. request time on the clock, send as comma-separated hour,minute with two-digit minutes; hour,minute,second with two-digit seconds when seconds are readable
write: 11,35
